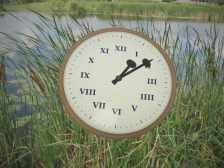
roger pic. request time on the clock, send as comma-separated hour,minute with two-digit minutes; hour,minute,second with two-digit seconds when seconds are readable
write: 1,09
